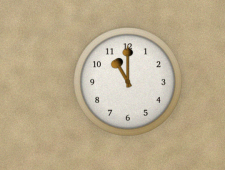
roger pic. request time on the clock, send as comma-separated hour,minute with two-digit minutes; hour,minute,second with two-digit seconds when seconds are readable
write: 11,00
